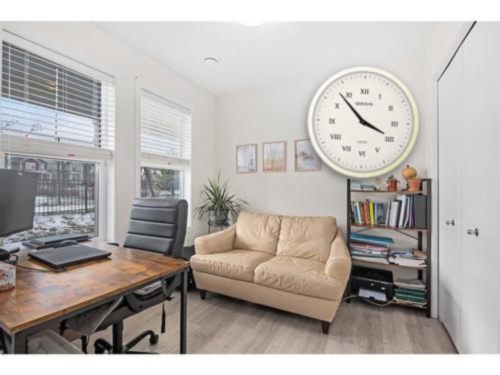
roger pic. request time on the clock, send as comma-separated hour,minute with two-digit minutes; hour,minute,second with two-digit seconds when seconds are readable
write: 3,53
